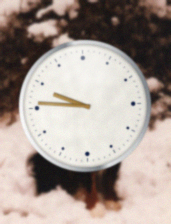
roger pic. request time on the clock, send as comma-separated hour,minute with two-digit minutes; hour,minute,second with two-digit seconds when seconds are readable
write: 9,46
